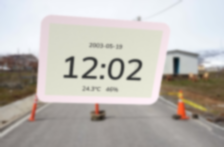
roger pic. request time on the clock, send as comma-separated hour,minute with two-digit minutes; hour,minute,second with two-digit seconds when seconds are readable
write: 12,02
